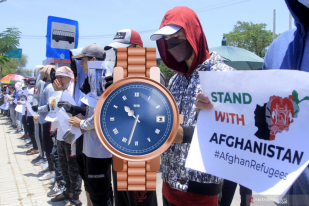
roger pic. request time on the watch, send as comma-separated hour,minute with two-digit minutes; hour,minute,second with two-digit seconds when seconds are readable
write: 10,33
